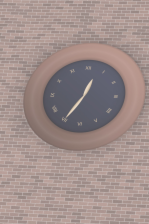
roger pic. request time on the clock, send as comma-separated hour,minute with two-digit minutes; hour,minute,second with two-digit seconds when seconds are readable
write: 12,35
